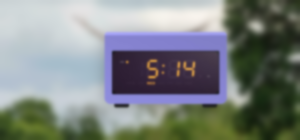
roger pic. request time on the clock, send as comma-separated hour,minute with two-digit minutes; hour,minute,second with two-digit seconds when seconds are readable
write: 5,14
